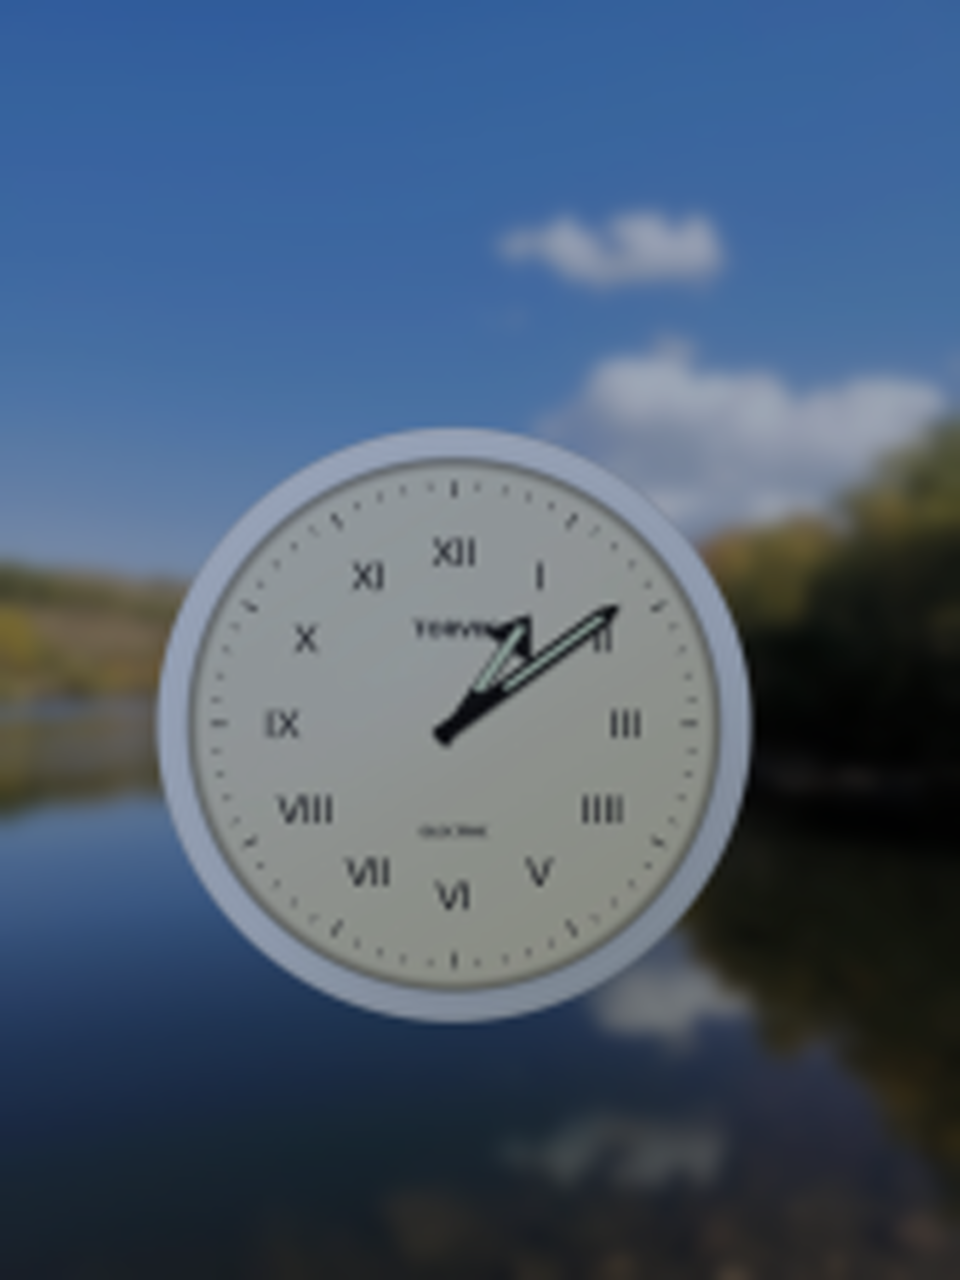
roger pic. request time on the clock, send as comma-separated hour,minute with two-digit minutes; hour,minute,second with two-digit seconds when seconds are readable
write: 1,09
